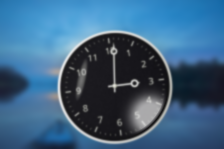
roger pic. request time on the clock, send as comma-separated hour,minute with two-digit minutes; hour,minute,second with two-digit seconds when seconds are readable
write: 3,01
